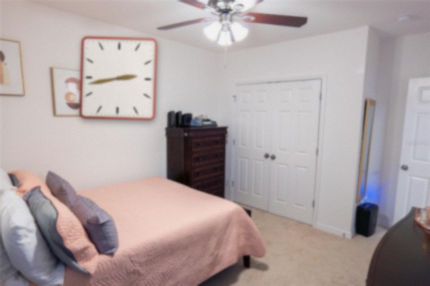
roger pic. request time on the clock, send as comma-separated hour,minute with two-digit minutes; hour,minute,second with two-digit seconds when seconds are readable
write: 2,43
